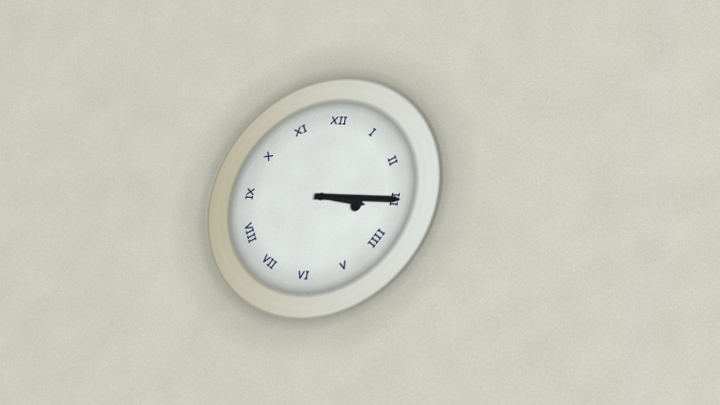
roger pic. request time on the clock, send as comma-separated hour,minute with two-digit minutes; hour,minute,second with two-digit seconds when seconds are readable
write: 3,15
